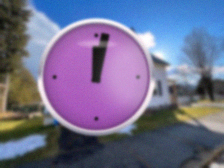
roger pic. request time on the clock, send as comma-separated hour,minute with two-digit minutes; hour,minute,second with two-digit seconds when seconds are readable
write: 12,02
